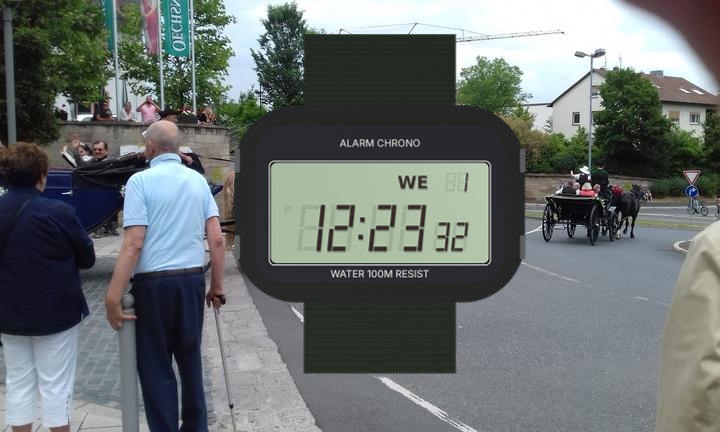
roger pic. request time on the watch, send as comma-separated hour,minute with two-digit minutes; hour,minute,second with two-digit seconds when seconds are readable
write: 12,23,32
